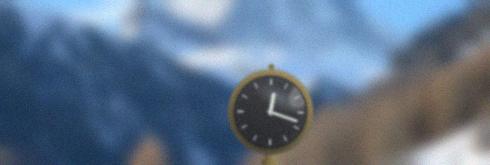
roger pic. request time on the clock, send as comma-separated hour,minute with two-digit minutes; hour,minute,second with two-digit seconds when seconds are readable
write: 12,18
